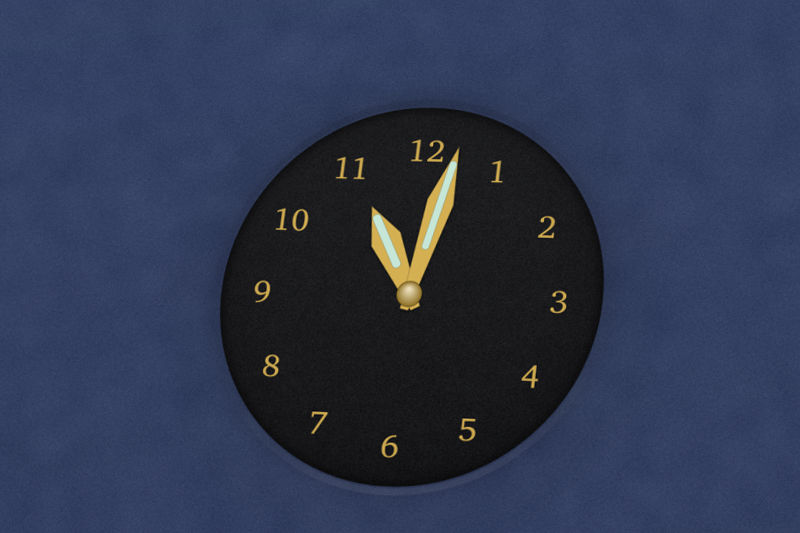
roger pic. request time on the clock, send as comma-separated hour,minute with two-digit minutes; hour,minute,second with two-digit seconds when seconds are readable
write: 11,02
